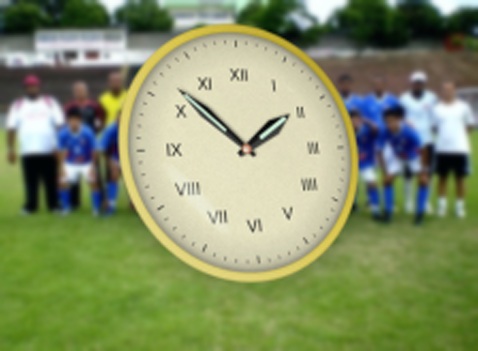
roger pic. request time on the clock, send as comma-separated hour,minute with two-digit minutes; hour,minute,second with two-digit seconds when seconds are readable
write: 1,52
